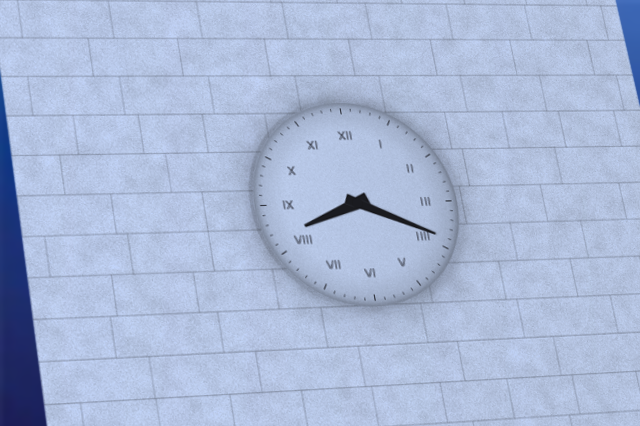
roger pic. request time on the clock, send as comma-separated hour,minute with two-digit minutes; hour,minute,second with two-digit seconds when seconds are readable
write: 8,19
